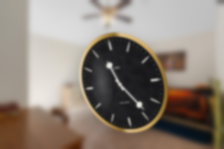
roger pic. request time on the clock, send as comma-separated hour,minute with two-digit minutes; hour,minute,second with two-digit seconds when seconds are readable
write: 11,24
